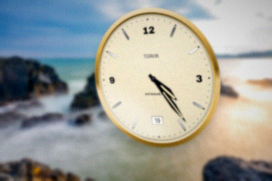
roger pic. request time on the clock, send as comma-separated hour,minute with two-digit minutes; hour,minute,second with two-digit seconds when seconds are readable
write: 4,24
